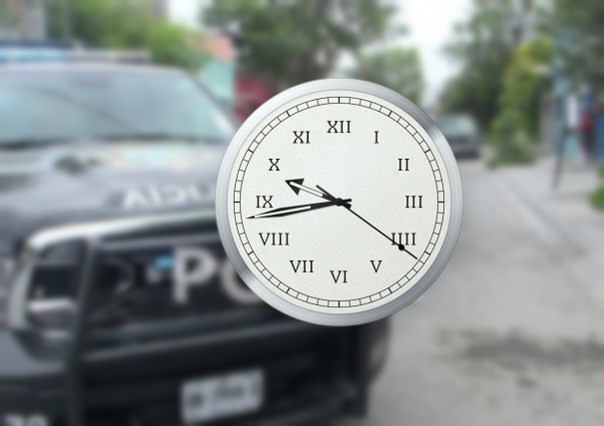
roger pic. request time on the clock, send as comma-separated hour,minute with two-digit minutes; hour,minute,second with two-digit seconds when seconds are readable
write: 9,43,21
